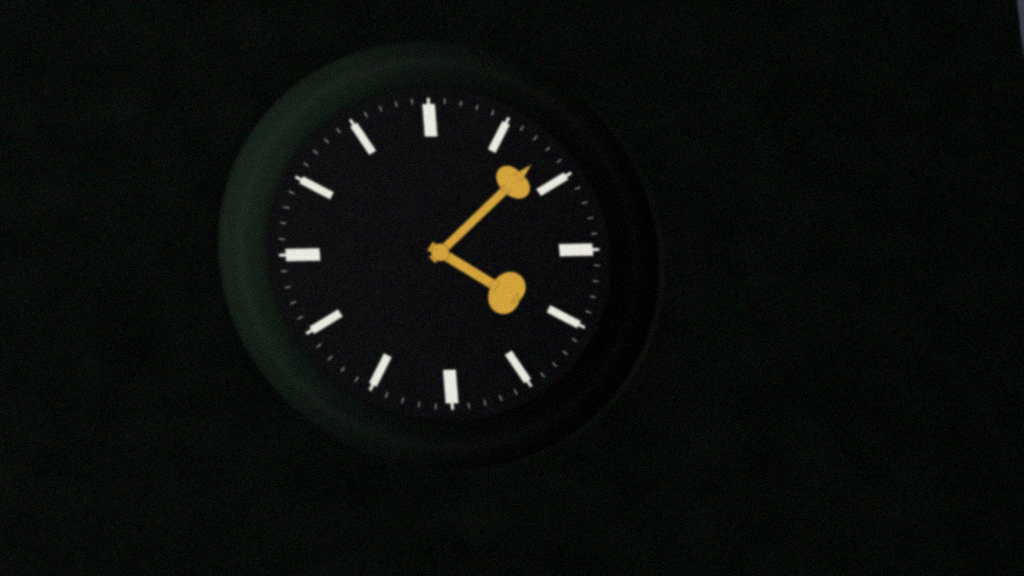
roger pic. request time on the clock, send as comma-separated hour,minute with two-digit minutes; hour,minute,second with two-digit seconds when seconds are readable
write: 4,08
